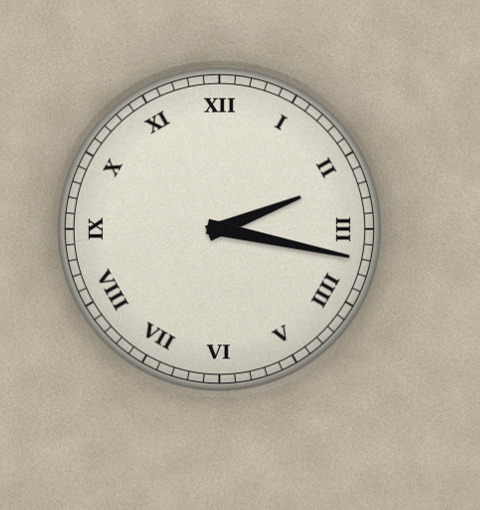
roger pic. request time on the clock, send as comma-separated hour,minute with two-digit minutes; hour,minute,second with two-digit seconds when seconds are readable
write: 2,17
